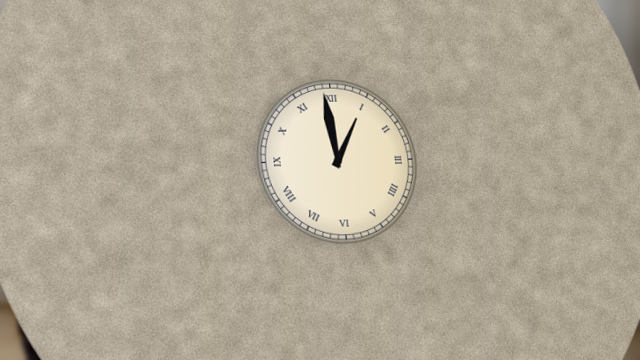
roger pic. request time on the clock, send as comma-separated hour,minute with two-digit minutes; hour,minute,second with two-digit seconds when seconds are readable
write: 12,59
